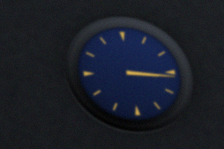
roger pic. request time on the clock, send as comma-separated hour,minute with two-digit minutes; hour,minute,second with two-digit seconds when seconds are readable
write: 3,16
